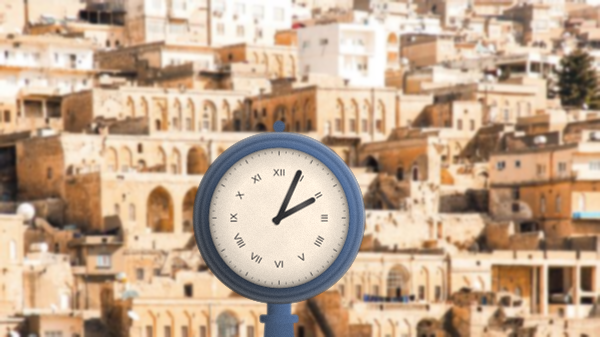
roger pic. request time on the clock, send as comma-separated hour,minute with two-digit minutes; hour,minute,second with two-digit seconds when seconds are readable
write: 2,04
